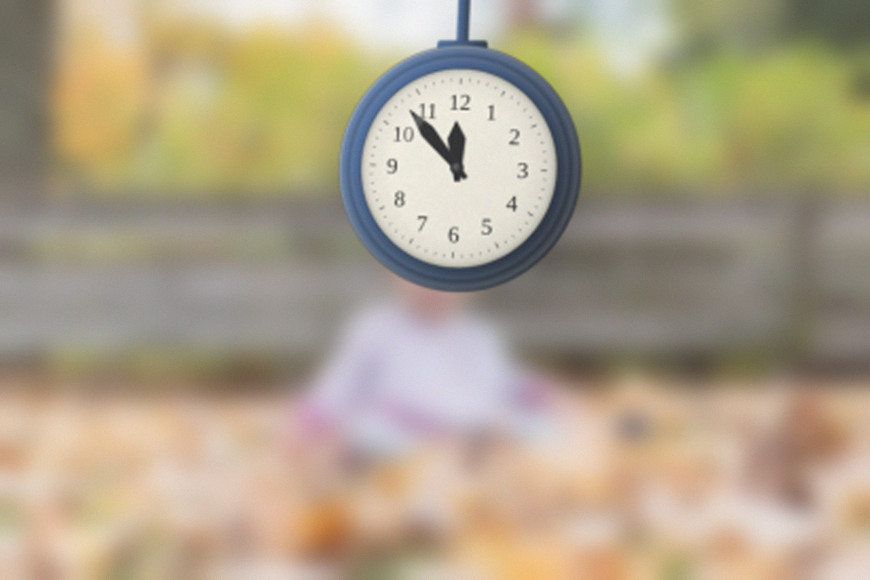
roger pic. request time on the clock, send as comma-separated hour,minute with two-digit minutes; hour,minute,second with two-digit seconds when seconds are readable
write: 11,53
